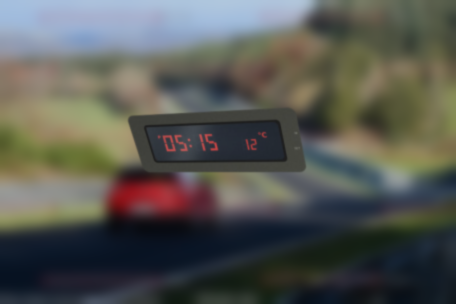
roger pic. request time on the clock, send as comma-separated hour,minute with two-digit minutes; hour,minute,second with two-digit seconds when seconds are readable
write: 5,15
